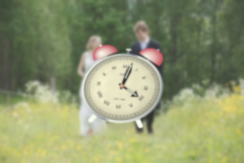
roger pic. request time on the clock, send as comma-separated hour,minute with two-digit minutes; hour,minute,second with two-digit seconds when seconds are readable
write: 4,02
